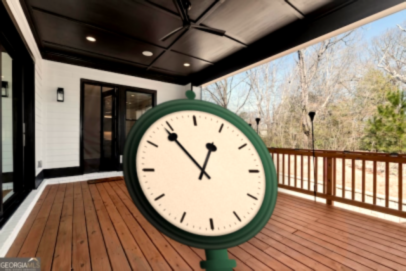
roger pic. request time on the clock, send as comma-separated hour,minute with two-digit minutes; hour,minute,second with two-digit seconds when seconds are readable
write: 12,54
